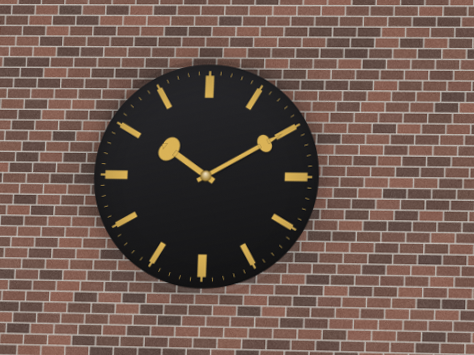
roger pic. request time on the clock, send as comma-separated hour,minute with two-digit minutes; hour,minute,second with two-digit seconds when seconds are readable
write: 10,10
